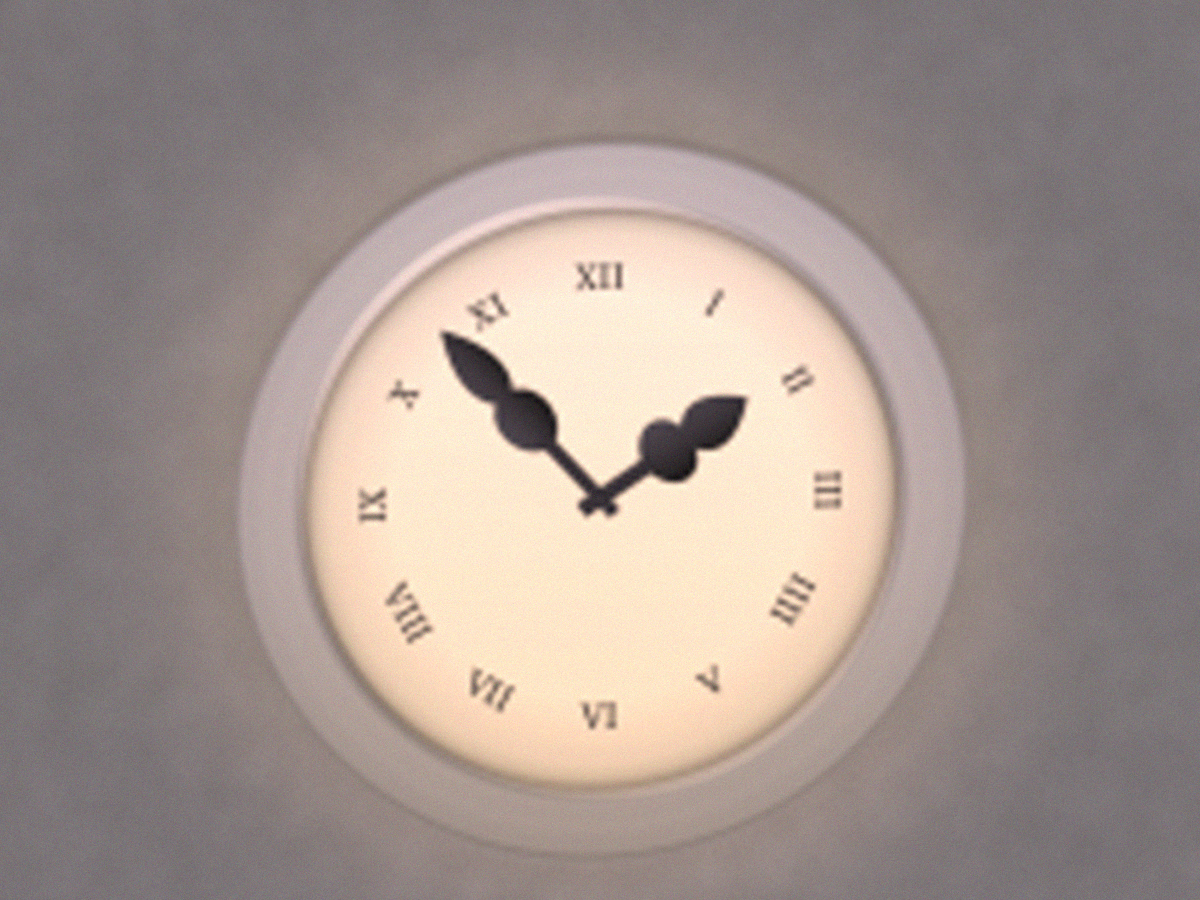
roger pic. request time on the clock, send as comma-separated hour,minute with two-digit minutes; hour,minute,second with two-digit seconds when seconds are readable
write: 1,53
